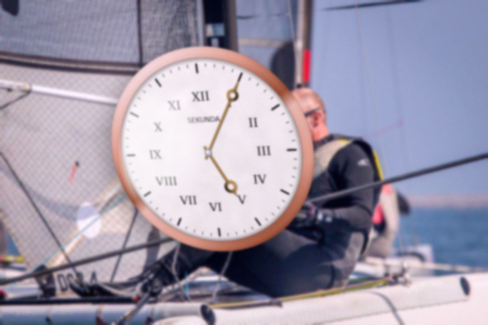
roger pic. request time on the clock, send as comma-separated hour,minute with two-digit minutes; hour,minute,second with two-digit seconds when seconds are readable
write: 5,05
